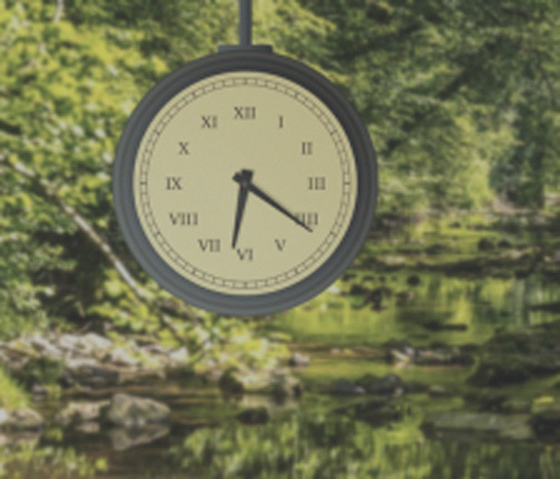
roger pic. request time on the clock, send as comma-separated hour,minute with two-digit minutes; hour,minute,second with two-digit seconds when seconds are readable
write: 6,21
